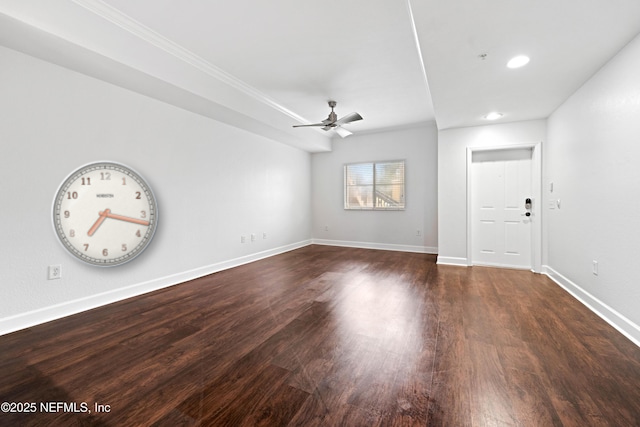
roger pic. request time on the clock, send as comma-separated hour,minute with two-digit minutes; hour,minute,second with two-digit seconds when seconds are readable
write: 7,17
